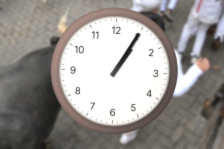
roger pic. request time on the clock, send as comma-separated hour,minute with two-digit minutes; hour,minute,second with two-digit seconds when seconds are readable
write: 1,05
